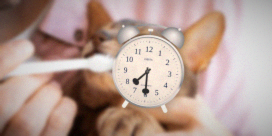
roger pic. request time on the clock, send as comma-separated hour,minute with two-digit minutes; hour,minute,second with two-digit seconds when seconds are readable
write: 7,30
